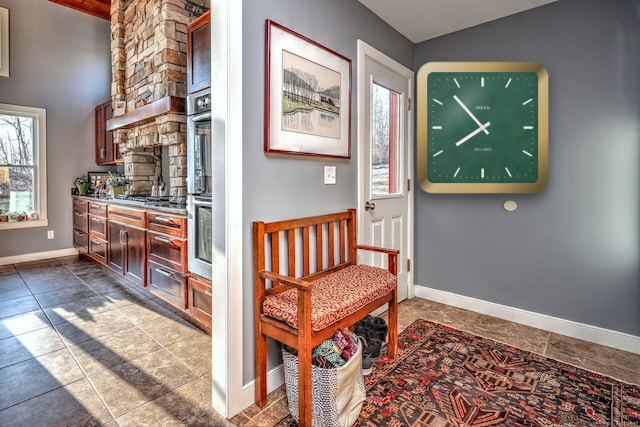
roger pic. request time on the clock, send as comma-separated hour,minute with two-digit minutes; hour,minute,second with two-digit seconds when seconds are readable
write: 7,53
